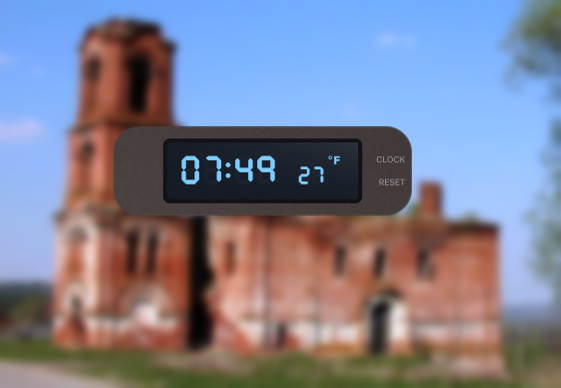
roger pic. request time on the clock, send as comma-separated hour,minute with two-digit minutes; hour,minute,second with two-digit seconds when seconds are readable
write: 7,49
